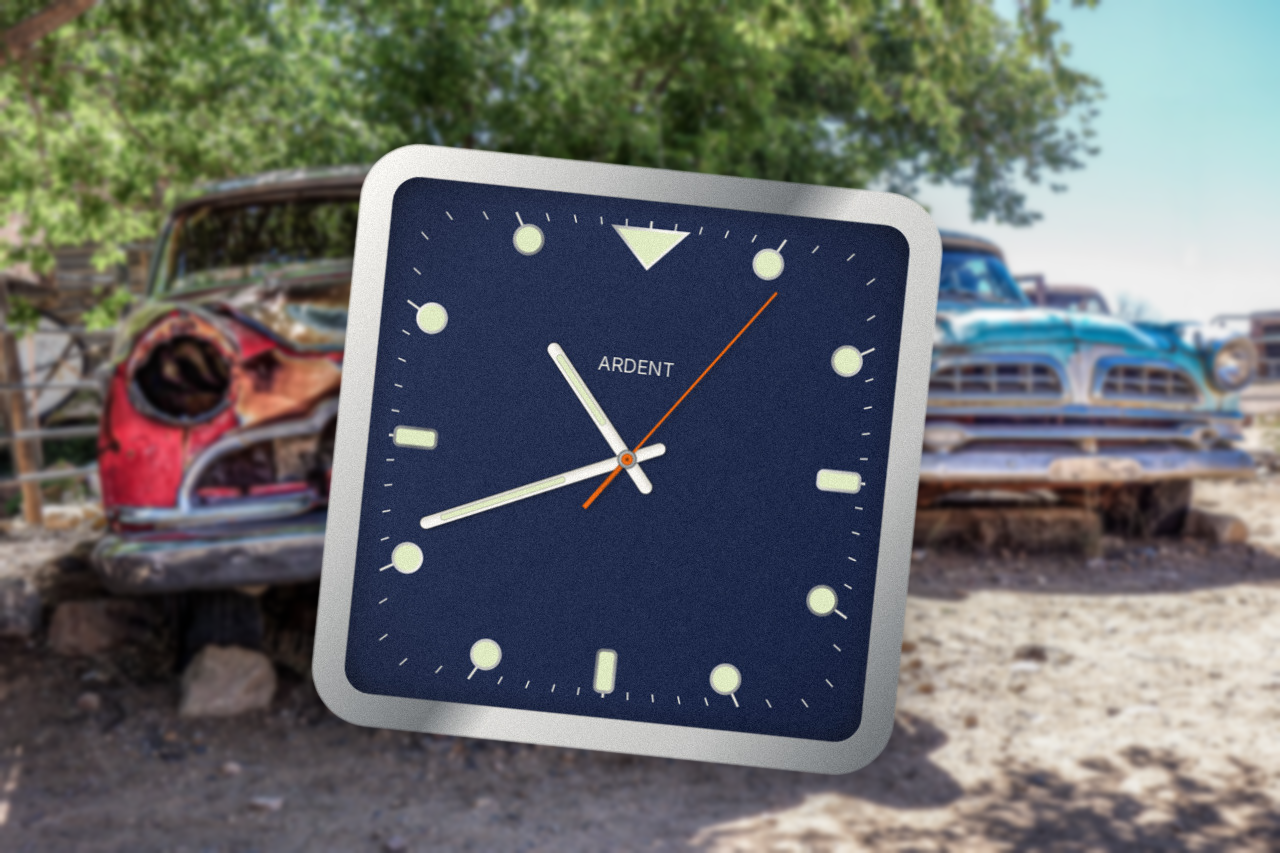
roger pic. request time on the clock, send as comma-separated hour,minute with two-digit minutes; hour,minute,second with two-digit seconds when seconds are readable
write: 10,41,06
